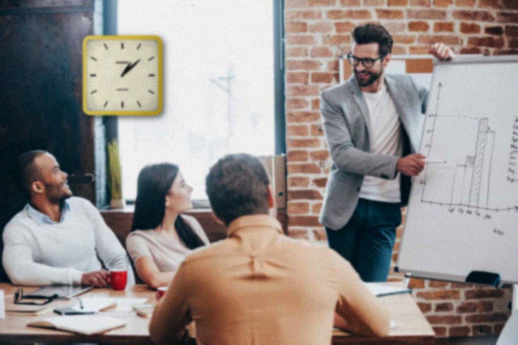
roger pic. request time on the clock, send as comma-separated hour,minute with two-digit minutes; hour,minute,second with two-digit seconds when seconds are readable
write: 1,08
